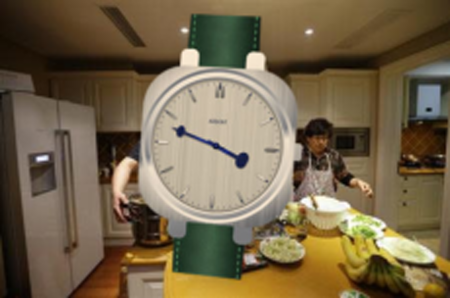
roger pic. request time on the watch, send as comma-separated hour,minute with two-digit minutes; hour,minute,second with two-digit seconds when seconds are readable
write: 3,48
